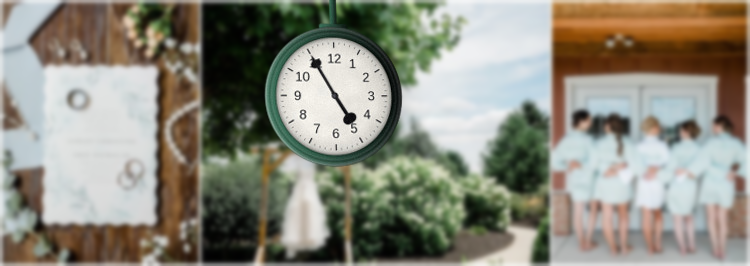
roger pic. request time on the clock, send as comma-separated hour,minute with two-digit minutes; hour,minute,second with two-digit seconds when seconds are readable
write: 4,55
